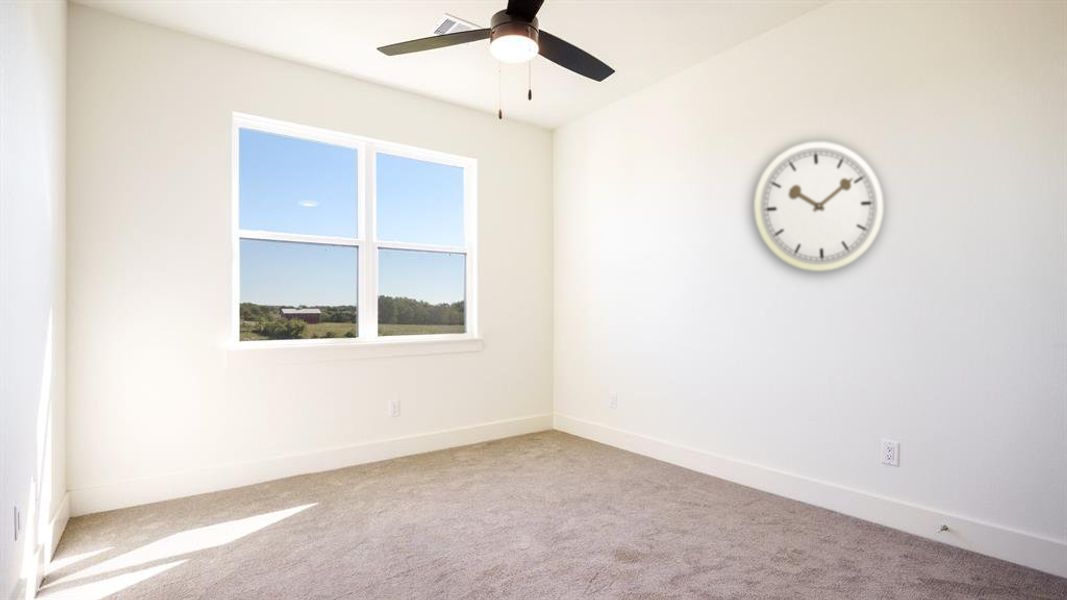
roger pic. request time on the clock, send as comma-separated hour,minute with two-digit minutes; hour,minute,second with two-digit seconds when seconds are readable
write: 10,09
